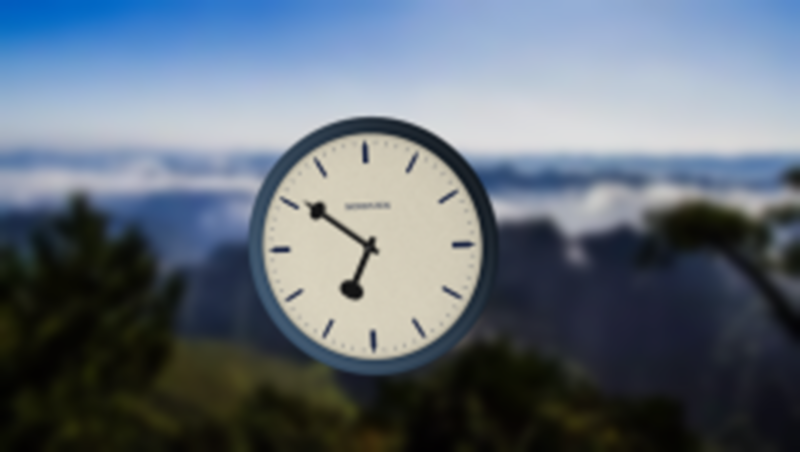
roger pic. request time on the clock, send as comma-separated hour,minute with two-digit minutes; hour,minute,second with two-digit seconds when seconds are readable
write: 6,51
